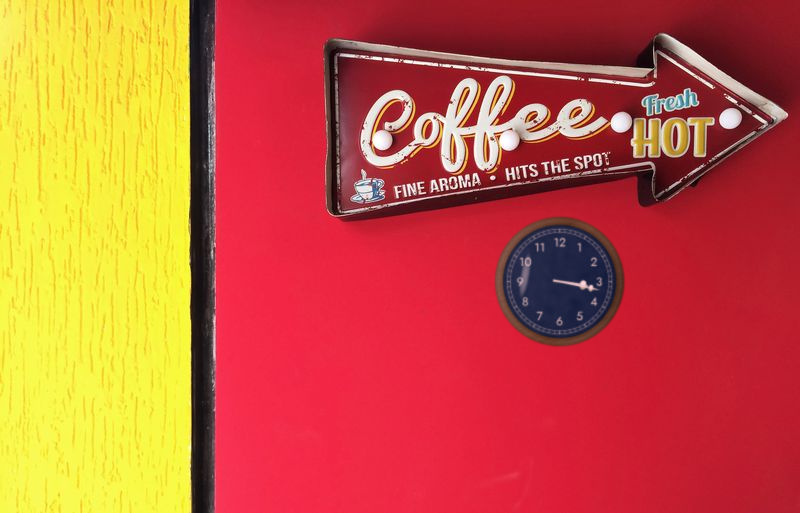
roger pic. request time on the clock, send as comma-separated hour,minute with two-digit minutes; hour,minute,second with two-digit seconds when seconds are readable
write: 3,17
